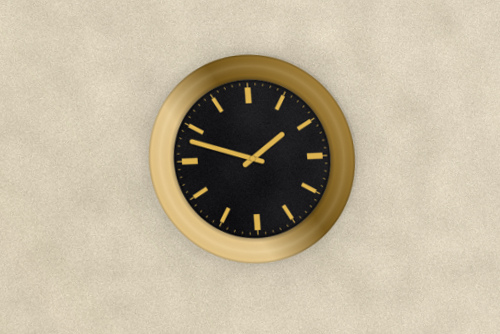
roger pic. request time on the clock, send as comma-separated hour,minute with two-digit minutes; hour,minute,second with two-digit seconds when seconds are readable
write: 1,48
